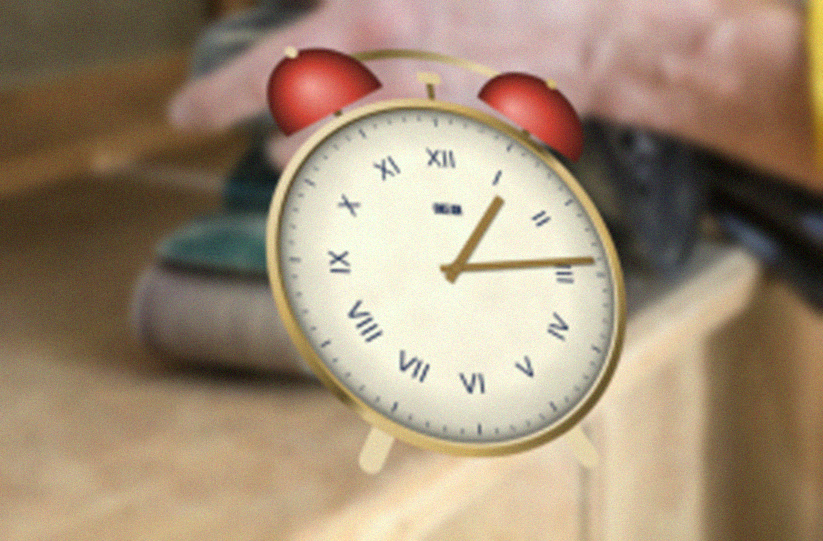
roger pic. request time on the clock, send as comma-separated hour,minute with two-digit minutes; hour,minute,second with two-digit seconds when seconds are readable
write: 1,14
